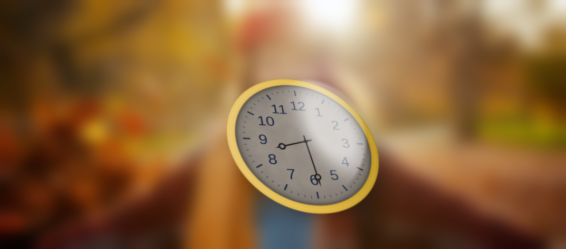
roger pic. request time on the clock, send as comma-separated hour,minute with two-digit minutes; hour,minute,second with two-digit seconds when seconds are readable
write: 8,29
